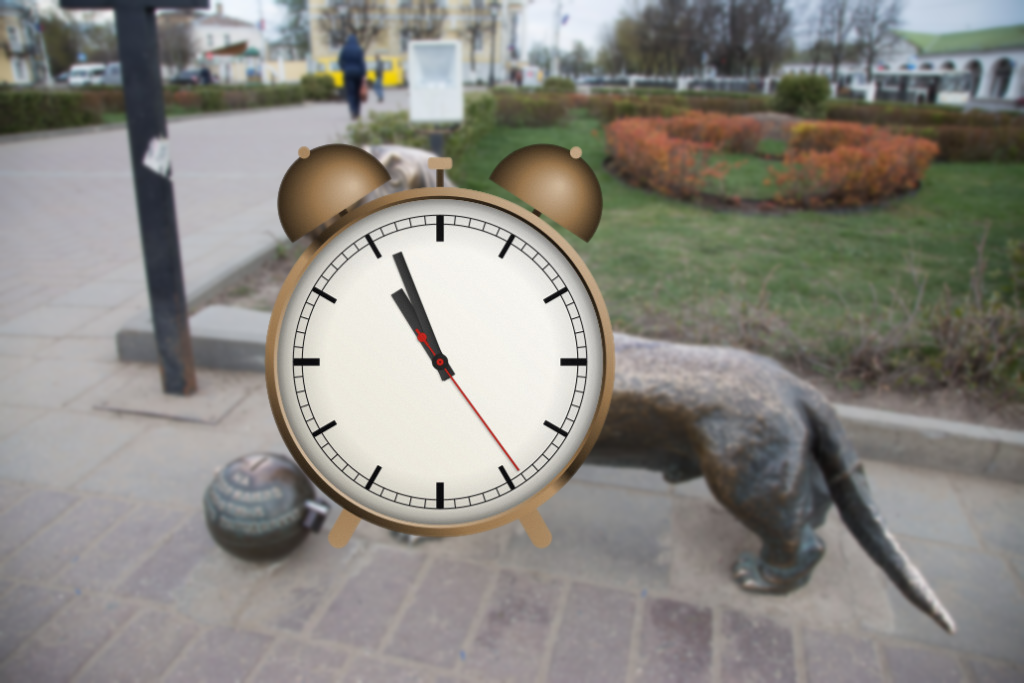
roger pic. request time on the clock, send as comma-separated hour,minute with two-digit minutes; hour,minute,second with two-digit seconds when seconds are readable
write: 10,56,24
